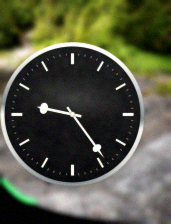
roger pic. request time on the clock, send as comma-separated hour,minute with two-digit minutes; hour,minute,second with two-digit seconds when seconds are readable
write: 9,24
